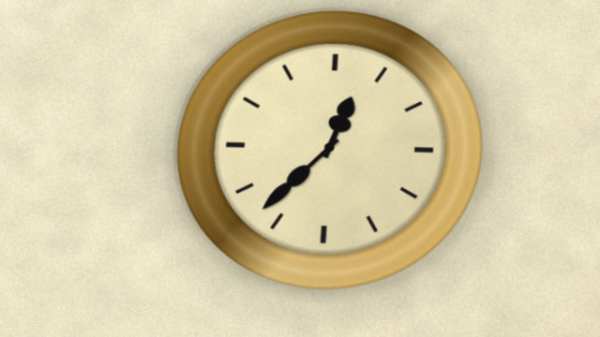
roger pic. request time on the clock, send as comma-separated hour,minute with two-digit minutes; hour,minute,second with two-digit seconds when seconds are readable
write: 12,37
